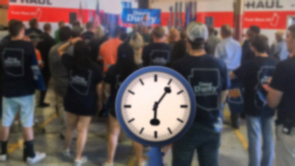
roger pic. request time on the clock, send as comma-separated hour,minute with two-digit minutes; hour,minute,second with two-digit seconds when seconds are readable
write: 6,06
